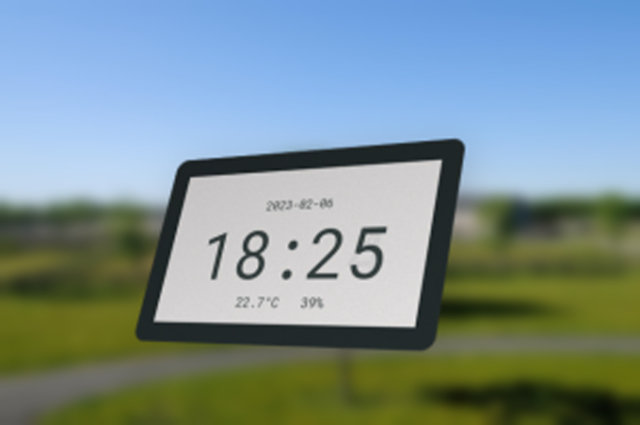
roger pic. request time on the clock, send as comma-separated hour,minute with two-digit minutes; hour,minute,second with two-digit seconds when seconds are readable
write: 18,25
